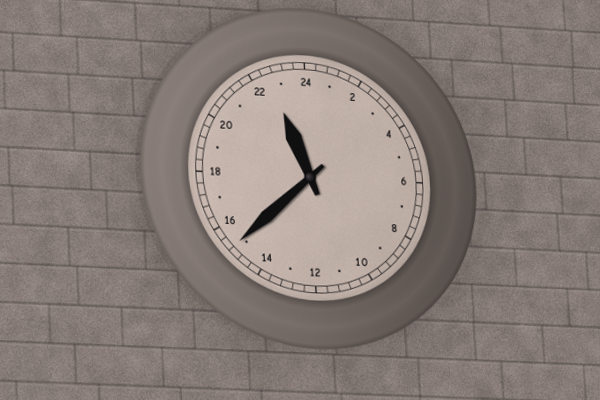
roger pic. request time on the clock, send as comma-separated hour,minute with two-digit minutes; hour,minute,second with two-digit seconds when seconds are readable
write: 22,38
